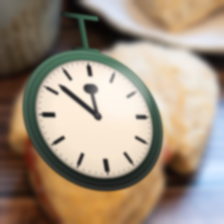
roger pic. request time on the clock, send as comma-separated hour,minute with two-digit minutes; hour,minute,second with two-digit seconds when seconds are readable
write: 11,52
